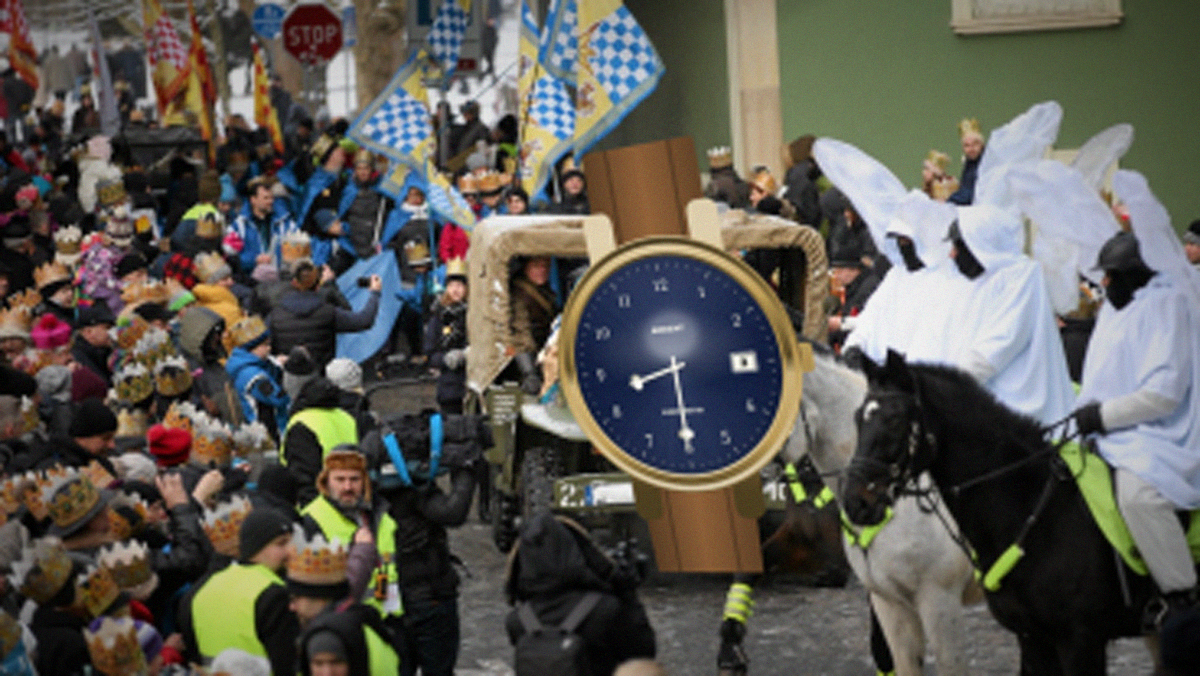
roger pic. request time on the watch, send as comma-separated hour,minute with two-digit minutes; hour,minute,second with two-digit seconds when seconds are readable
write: 8,30
